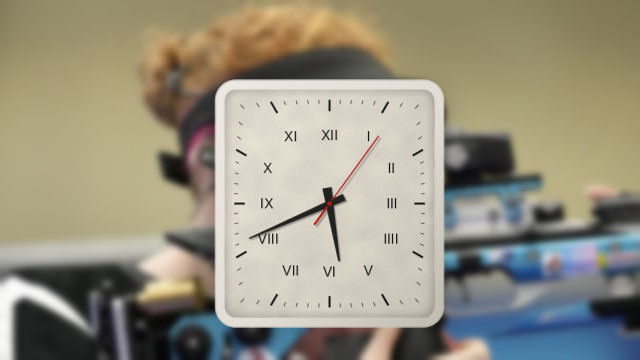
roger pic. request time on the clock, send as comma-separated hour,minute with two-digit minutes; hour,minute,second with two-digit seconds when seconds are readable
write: 5,41,06
